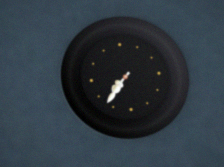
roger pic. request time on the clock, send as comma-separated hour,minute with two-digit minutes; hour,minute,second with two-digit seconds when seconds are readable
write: 7,37
